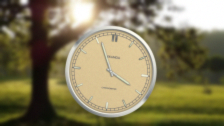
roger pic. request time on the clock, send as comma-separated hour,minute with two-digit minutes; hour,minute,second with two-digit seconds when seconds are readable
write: 3,56
